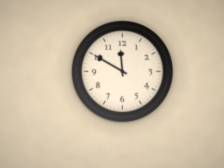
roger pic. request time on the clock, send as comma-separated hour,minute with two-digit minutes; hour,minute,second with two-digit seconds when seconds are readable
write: 11,50
